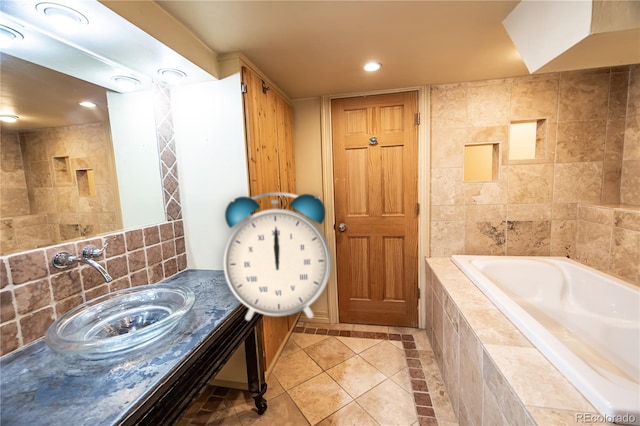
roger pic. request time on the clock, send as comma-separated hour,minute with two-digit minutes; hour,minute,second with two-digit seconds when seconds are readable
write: 12,00
